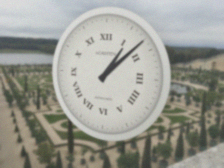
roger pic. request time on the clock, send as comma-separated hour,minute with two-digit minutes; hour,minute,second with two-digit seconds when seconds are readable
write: 1,08
